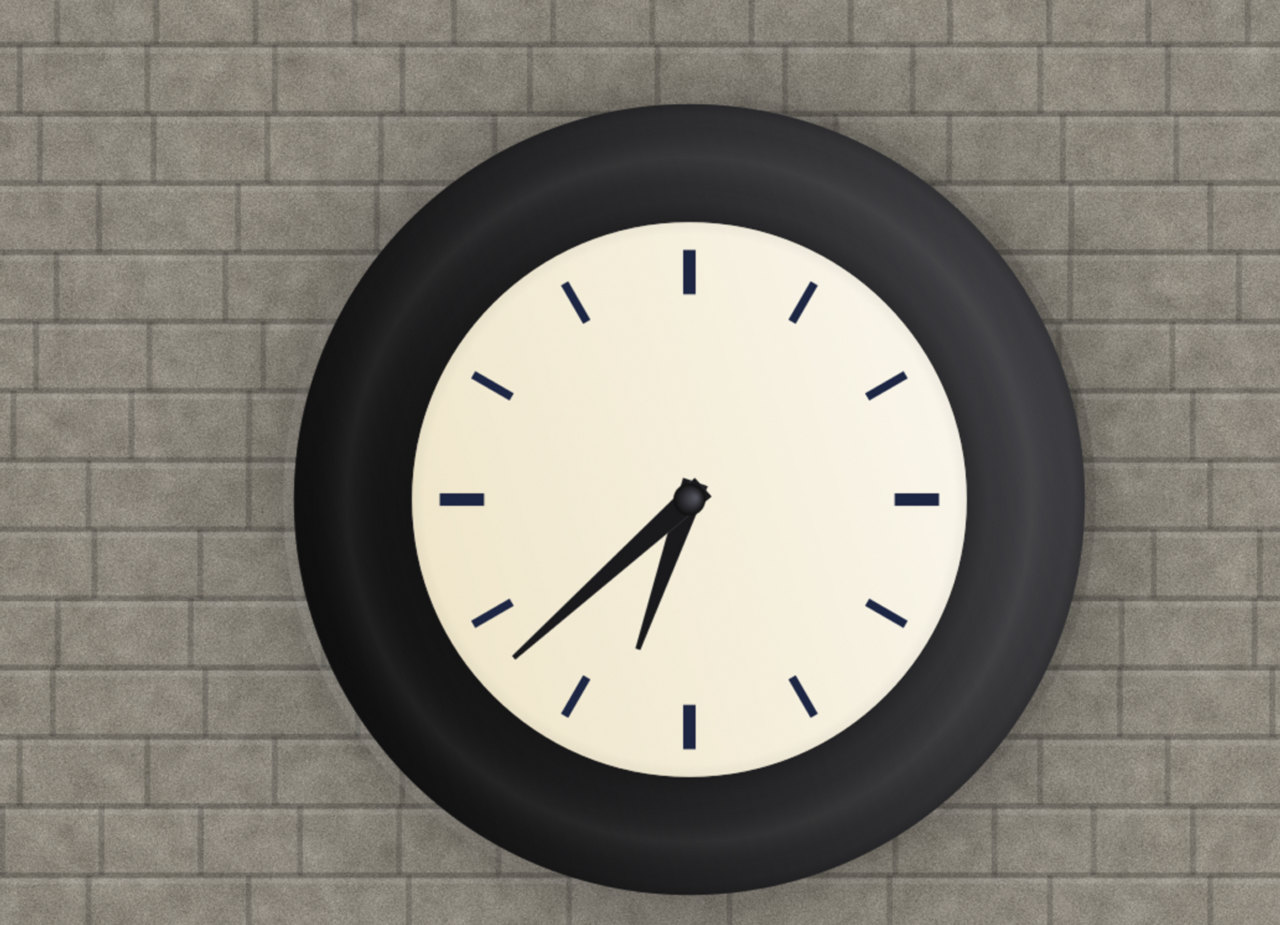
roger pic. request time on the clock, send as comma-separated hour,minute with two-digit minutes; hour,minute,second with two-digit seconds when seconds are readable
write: 6,38
